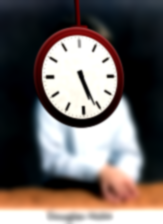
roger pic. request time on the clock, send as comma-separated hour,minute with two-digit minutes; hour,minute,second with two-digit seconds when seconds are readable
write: 5,26
